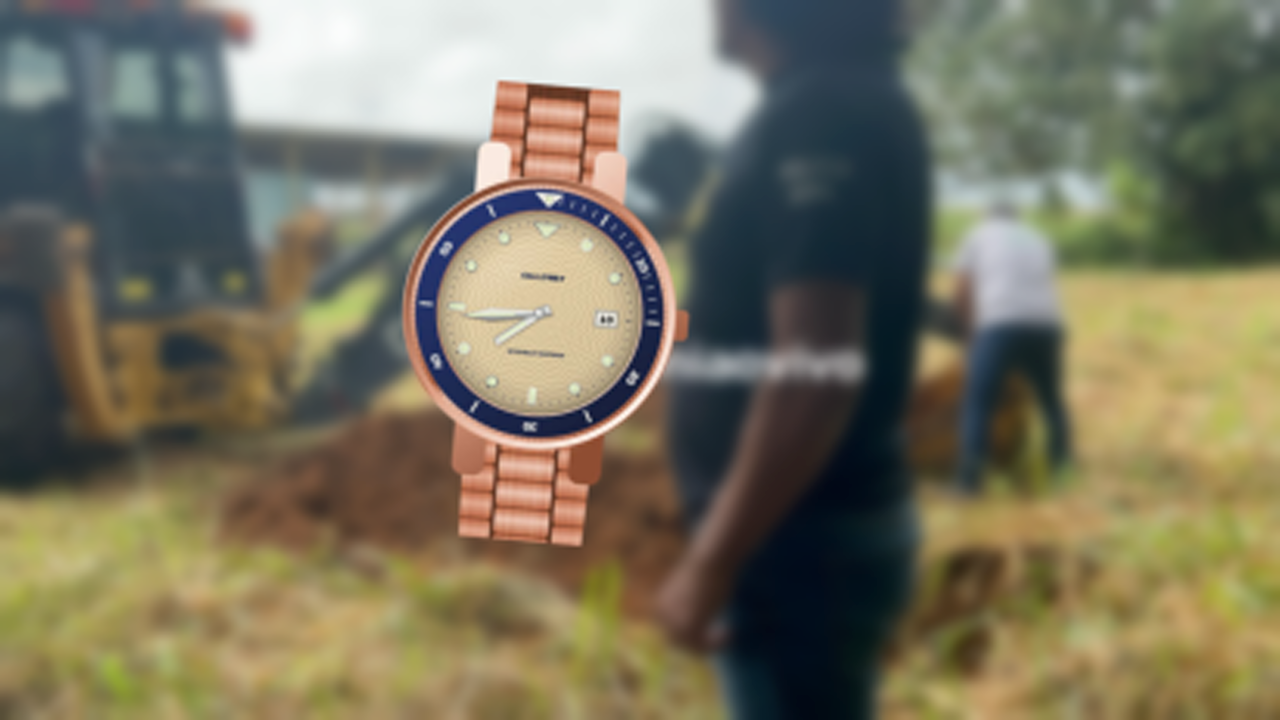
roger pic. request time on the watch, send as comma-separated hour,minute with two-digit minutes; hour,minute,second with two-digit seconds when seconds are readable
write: 7,44
